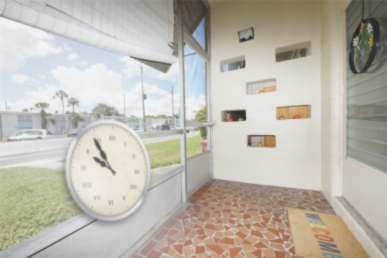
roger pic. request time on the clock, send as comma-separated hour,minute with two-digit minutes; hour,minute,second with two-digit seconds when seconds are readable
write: 9,54
